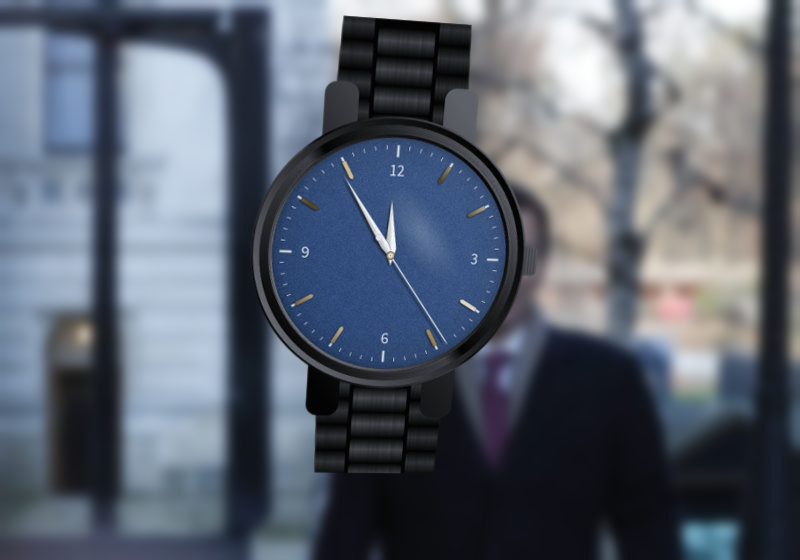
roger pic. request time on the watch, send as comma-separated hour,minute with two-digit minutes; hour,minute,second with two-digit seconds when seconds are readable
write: 11,54,24
